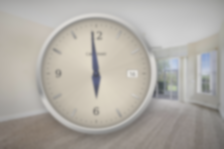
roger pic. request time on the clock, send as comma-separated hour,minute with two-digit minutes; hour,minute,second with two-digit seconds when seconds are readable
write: 5,59
